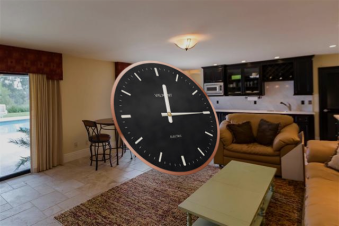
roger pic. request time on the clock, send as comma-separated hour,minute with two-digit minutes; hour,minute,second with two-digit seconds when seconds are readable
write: 12,15
